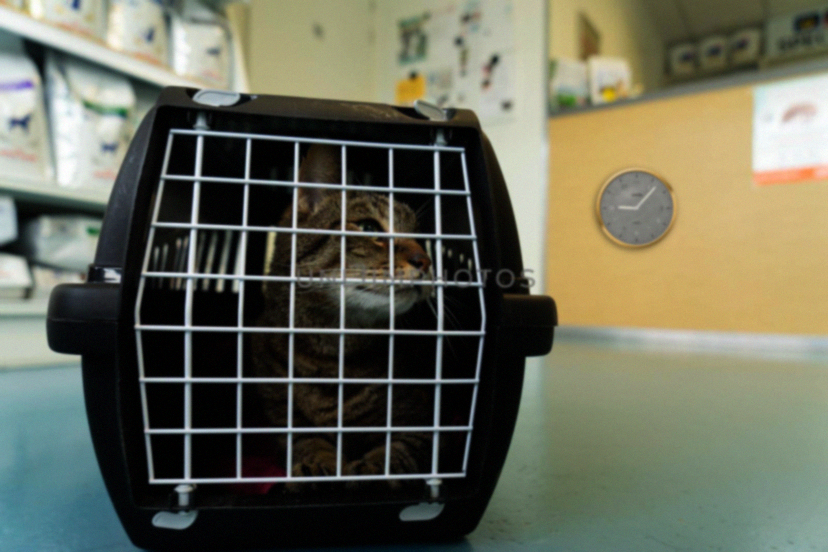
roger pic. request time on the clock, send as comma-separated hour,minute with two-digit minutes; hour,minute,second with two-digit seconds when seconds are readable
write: 9,07
